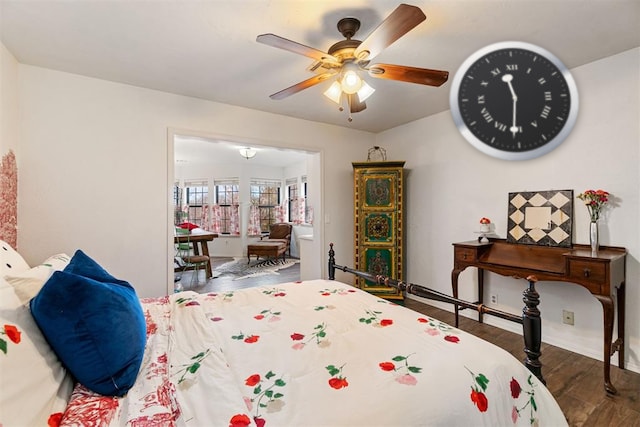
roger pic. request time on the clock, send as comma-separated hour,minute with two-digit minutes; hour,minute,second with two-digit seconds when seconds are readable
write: 11,31
